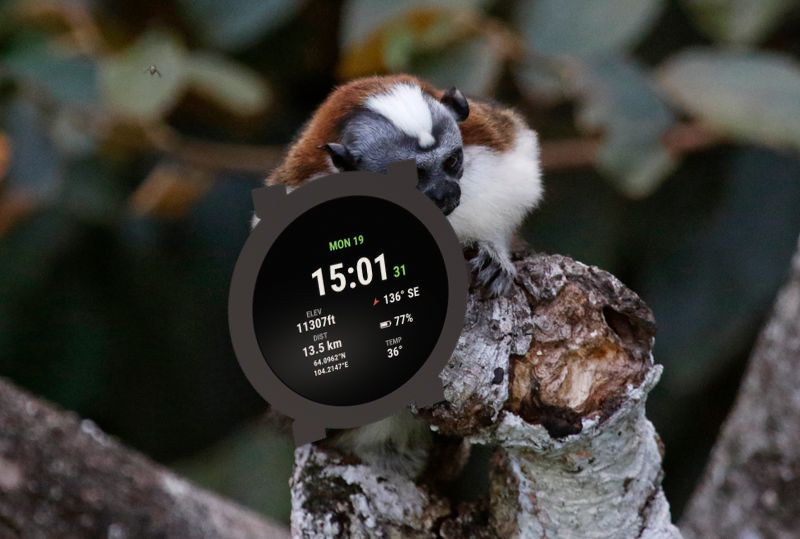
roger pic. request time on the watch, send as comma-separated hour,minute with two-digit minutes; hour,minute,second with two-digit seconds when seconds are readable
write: 15,01,31
